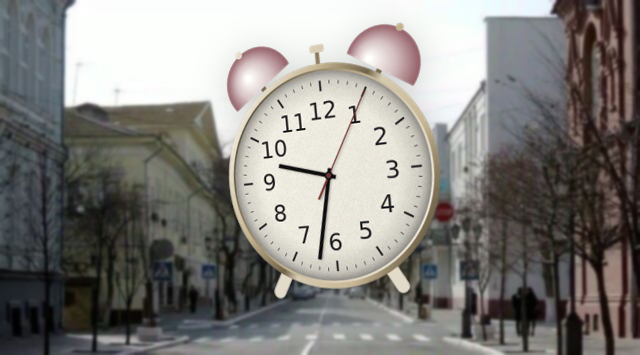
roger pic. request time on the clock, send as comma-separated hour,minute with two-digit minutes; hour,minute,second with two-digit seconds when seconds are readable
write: 9,32,05
